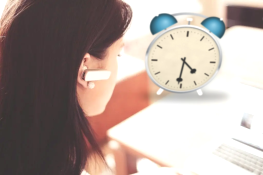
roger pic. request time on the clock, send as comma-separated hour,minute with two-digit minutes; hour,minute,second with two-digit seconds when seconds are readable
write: 4,31
